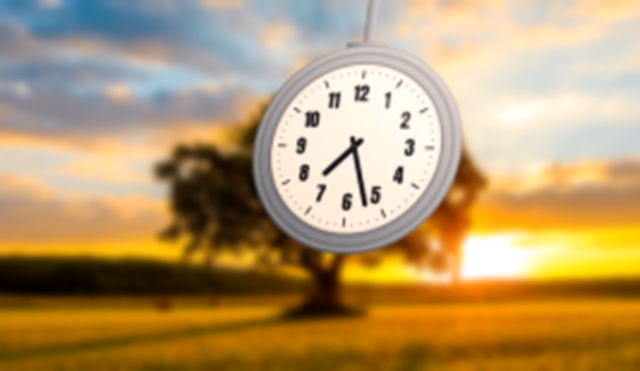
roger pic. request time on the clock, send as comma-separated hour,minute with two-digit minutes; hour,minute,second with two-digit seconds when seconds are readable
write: 7,27
